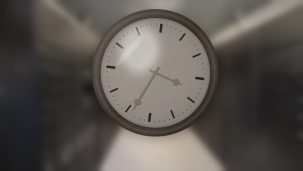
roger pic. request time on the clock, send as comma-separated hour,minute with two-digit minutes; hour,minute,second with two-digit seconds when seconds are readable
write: 3,34
